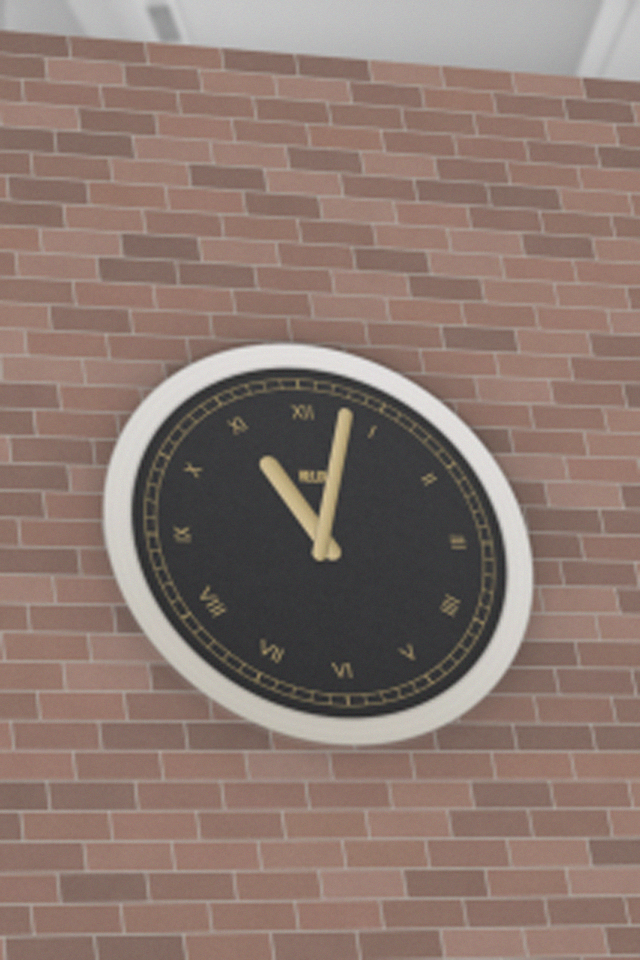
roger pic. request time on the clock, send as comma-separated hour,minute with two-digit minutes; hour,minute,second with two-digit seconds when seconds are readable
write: 11,03
